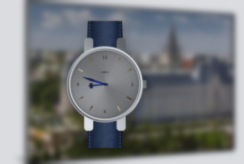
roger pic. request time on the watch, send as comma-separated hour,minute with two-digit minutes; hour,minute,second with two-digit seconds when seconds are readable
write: 8,48
